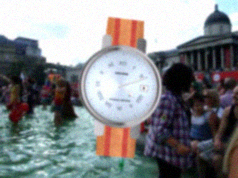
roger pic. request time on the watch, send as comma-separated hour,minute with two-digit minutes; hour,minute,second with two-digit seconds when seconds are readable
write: 4,11
